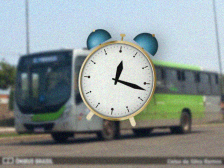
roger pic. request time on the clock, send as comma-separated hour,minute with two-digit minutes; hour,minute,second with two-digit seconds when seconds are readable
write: 12,17
